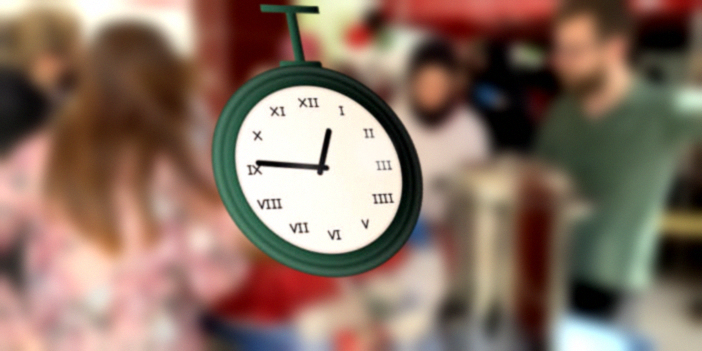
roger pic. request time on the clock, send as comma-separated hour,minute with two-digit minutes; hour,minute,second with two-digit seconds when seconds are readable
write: 12,46
